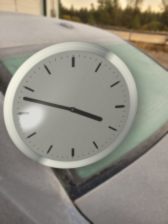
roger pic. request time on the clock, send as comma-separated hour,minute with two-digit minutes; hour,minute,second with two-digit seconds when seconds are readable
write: 3,48
